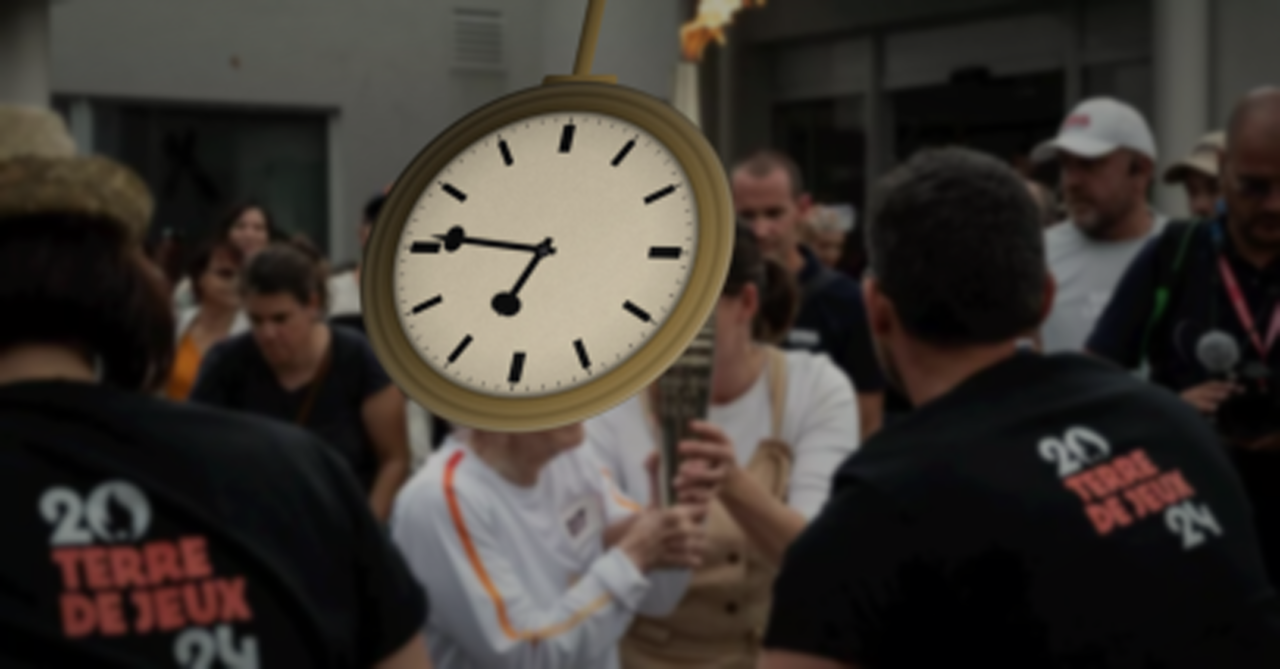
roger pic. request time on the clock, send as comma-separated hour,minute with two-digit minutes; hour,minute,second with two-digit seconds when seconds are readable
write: 6,46
